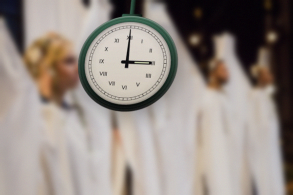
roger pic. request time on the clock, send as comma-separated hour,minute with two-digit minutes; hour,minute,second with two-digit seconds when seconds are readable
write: 3,00
